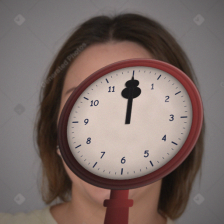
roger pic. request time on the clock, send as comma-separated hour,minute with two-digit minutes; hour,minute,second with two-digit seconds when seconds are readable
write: 12,00
